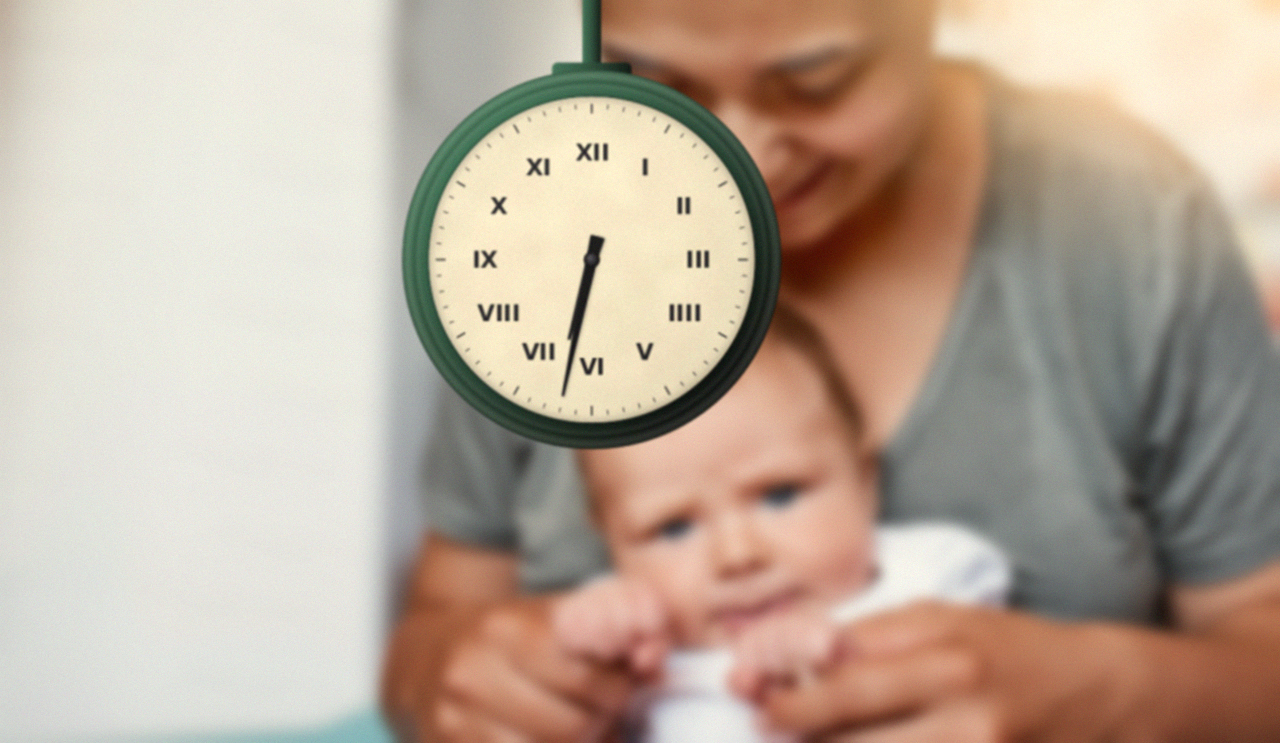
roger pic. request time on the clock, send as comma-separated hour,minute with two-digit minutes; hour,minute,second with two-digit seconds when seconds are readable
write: 6,32
